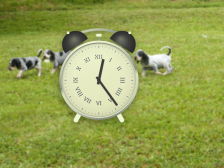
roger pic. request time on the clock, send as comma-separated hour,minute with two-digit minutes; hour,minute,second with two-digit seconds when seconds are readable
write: 12,24
